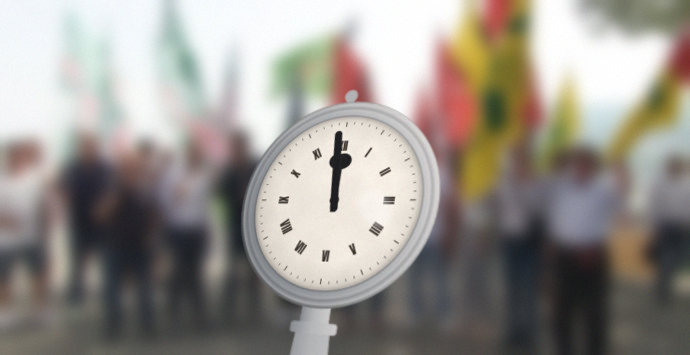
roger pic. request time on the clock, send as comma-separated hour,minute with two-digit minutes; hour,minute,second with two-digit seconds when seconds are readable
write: 11,59
